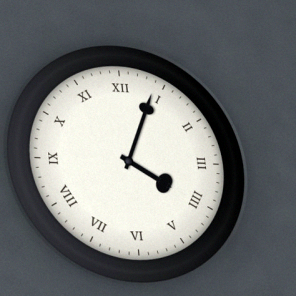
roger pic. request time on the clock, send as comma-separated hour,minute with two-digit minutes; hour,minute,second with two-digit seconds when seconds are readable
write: 4,04
